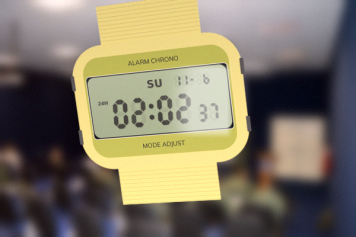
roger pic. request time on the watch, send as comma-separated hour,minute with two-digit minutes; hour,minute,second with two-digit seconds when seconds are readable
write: 2,02,37
